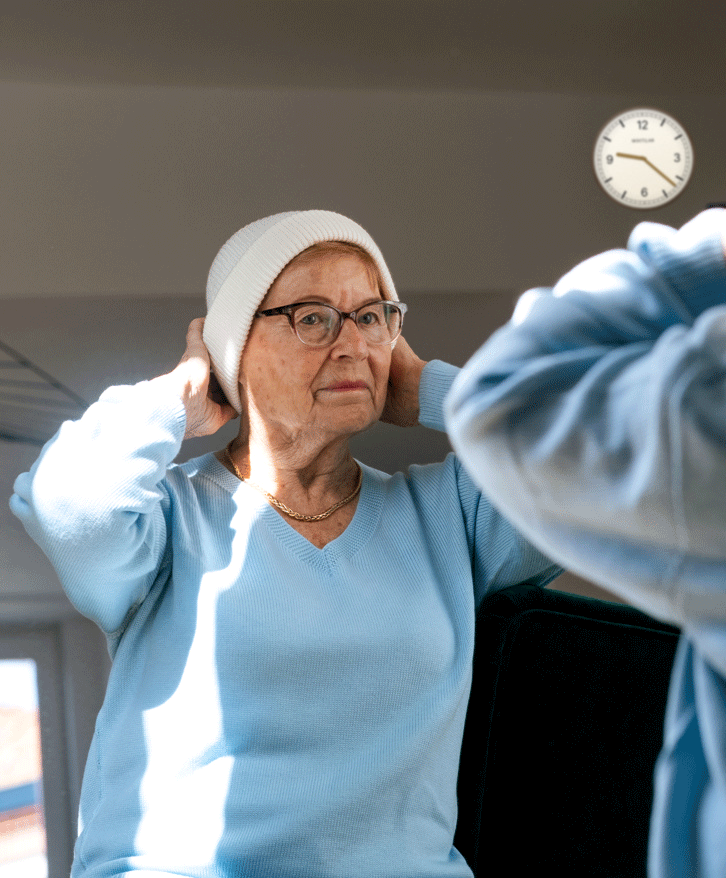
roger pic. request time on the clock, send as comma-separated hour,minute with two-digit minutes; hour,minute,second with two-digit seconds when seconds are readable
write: 9,22
